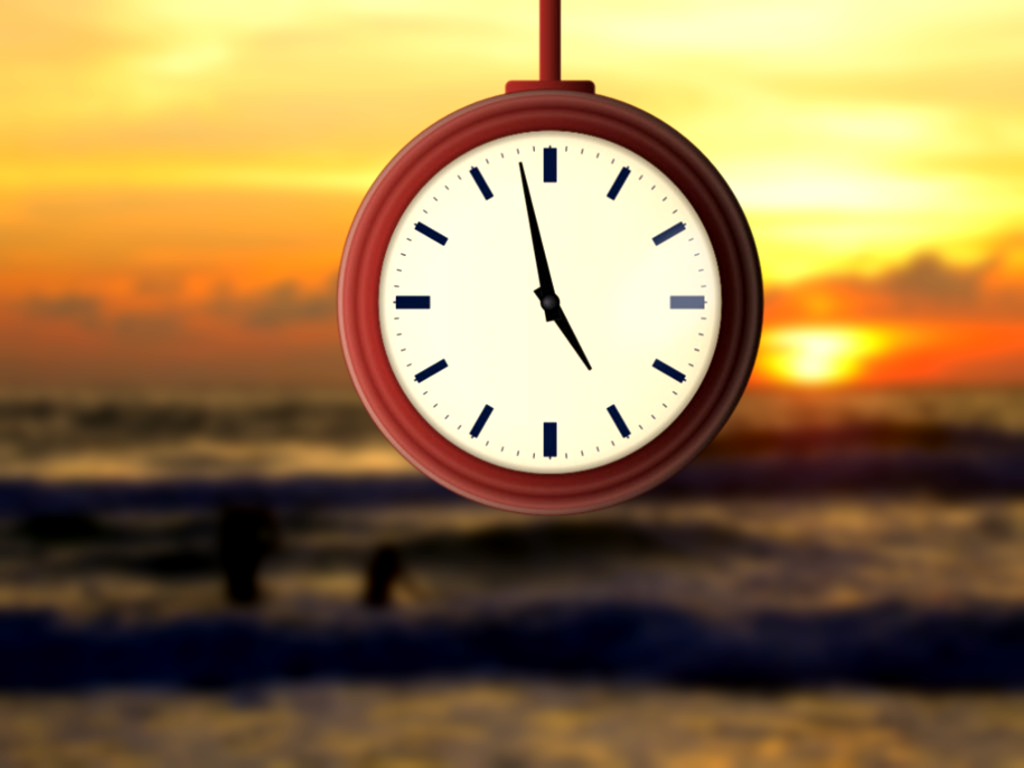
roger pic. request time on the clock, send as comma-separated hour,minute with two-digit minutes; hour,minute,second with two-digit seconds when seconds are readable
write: 4,58
